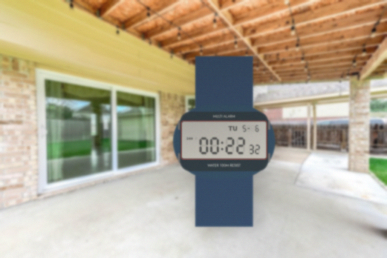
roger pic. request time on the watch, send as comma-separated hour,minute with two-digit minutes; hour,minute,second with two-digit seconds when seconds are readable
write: 0,22,32
